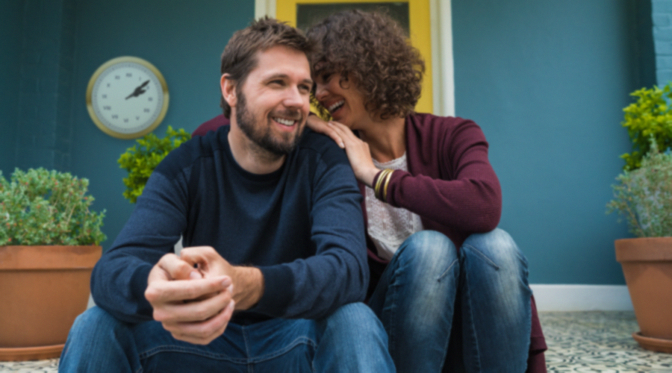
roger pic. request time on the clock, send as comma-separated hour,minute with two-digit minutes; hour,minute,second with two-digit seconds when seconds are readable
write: 2,08
